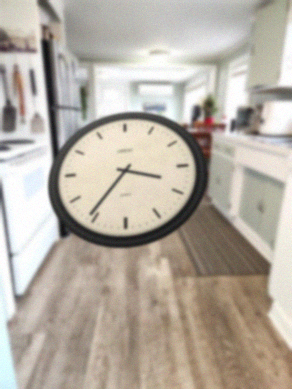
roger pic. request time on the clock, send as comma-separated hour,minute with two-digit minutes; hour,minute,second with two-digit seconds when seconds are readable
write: 3,36
